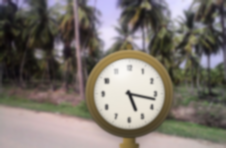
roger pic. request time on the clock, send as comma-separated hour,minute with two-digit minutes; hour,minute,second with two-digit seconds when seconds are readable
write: 5,17
